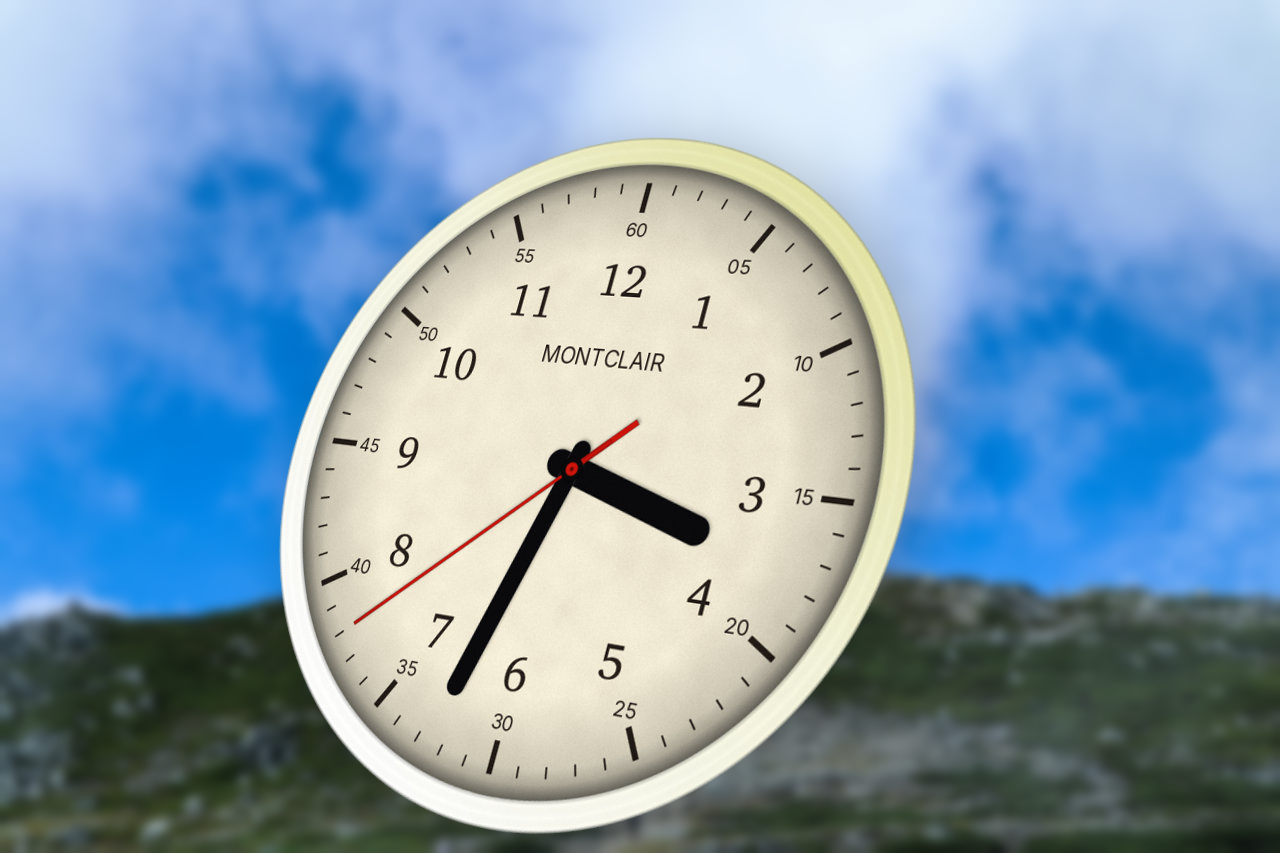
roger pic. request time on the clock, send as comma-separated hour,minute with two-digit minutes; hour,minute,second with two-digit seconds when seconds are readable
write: 3,32,38
